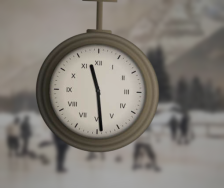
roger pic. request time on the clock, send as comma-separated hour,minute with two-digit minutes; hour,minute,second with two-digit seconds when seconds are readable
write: 11,29
